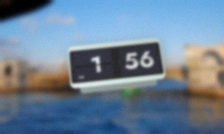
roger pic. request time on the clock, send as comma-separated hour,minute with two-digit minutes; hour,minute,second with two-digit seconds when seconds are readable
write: 1,56
